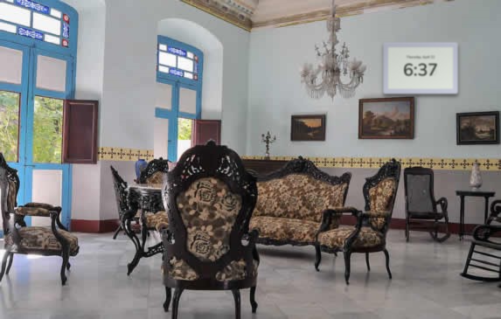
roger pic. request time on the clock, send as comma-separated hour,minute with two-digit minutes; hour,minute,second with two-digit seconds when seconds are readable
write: 6,37
